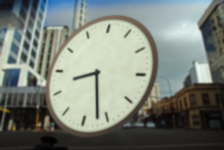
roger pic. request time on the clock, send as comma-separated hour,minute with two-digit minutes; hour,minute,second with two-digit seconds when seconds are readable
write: 8,27
